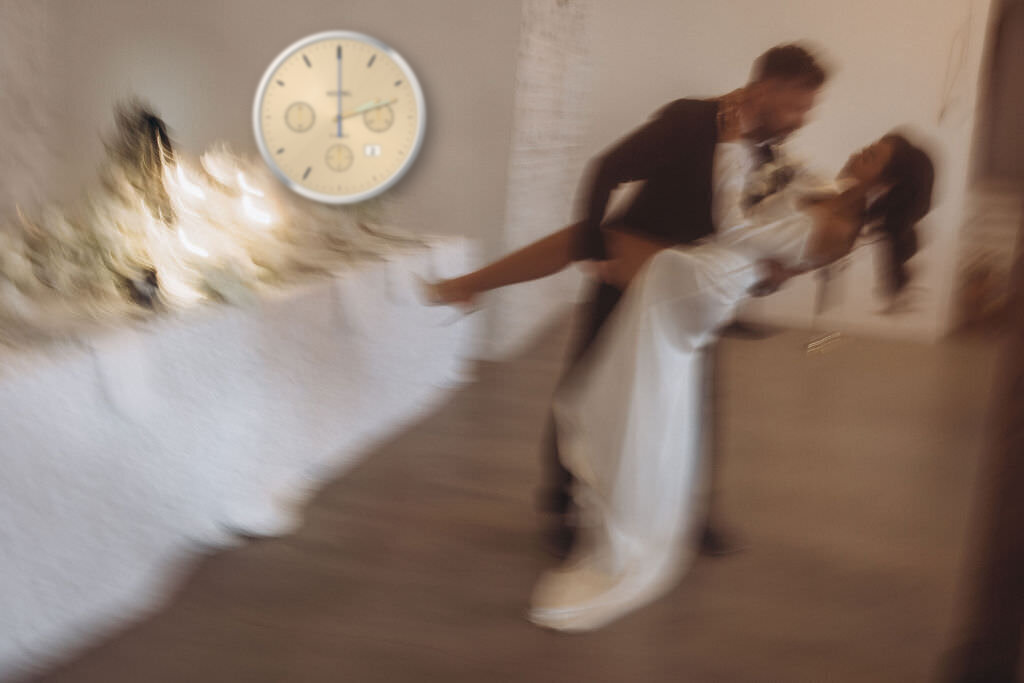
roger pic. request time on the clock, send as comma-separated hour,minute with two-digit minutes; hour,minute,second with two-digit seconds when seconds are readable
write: 2,12
